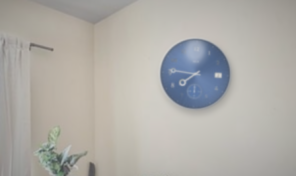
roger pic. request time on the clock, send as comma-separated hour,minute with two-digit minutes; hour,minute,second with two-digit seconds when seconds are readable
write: 7,46
